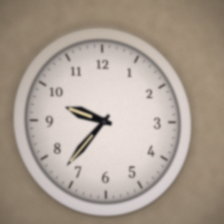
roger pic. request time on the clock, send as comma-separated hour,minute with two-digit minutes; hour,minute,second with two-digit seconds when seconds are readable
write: 9,37
